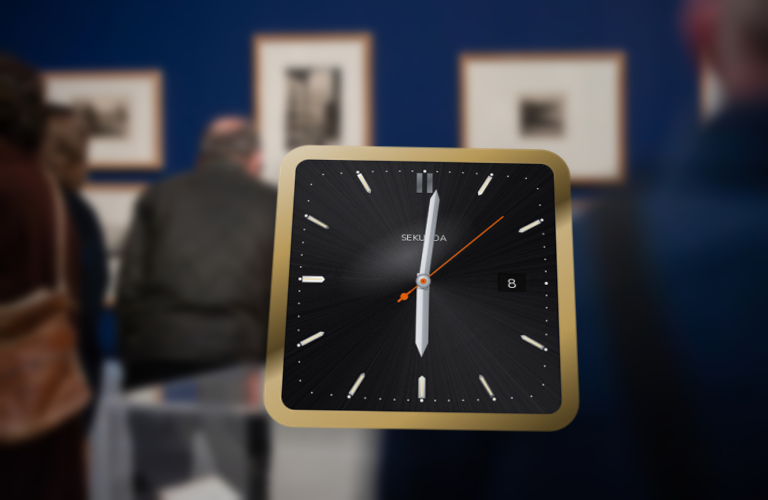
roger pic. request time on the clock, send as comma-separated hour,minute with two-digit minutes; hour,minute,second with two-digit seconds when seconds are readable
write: 6,01,08
